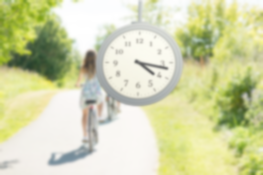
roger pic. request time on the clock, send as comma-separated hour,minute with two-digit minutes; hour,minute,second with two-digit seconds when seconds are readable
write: 4,17
